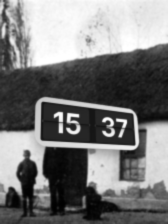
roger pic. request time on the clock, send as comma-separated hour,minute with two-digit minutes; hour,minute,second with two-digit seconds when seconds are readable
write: 15,37
